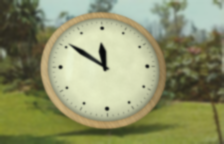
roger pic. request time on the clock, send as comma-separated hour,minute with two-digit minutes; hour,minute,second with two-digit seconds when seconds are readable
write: 11,51
